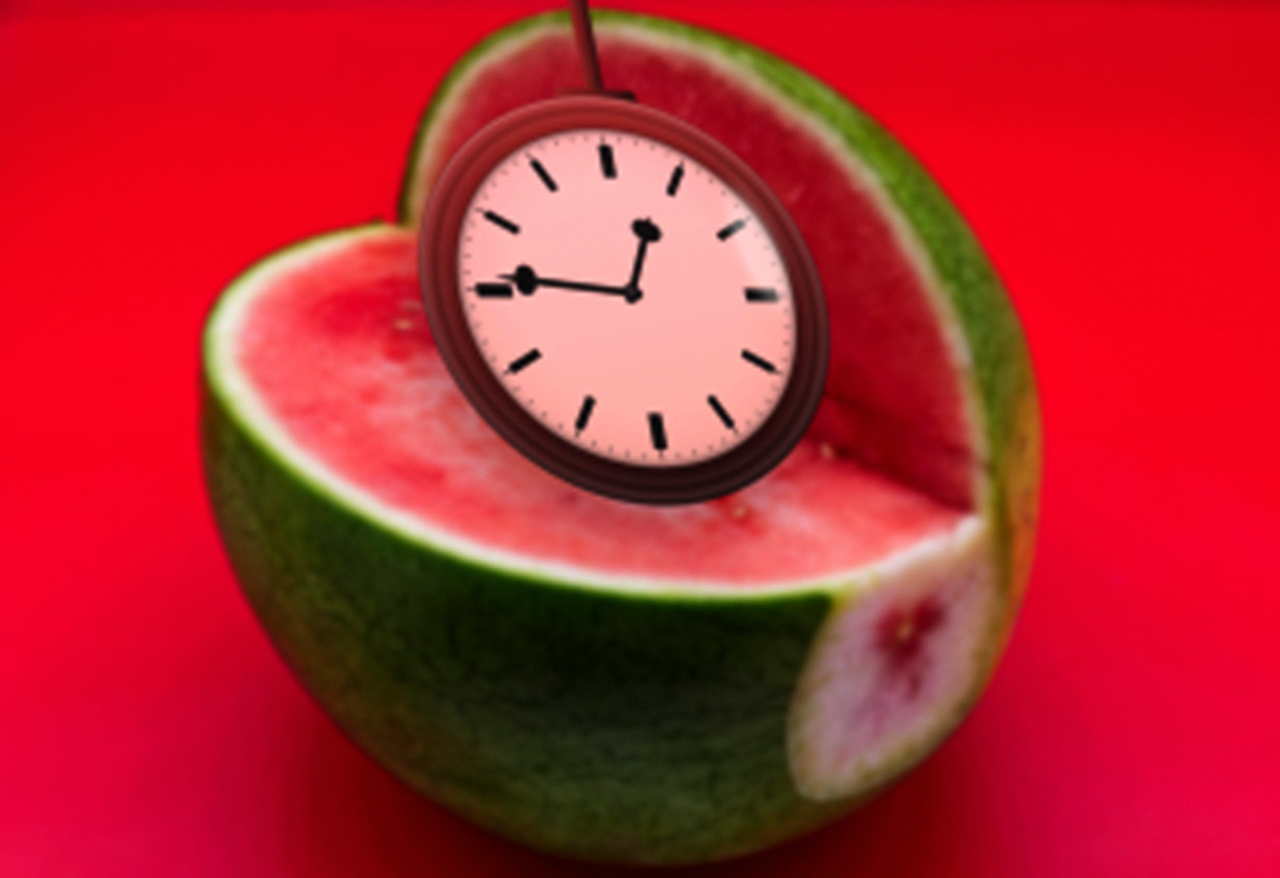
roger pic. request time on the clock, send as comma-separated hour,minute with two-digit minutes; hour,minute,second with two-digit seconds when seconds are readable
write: 12,46
